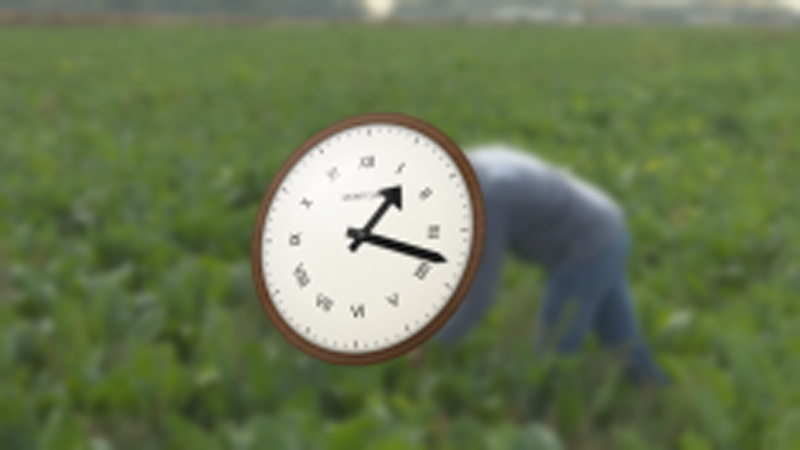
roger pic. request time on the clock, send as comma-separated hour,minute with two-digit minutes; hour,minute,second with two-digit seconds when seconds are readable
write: 1,18
